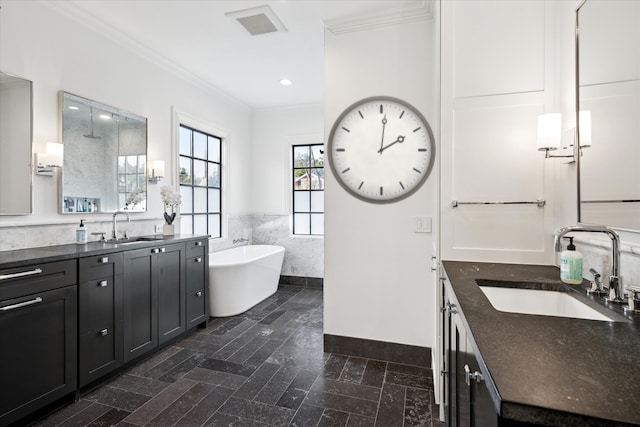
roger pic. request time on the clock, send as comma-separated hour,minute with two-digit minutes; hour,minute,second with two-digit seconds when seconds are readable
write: 2,01
